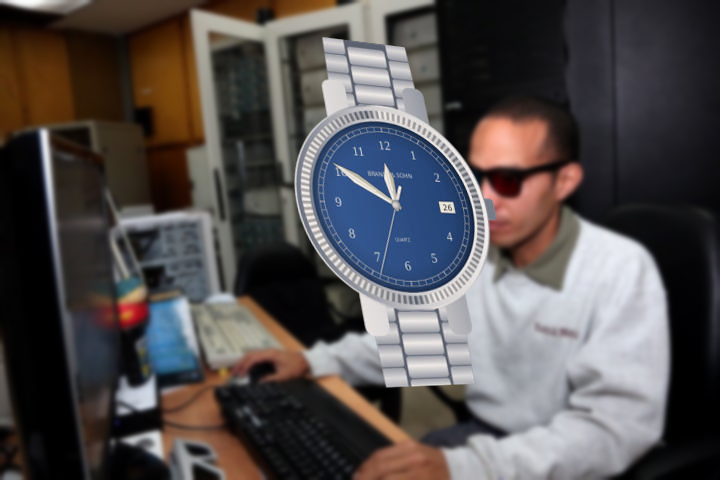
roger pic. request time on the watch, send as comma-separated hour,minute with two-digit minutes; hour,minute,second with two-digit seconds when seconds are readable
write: 11,50,34
